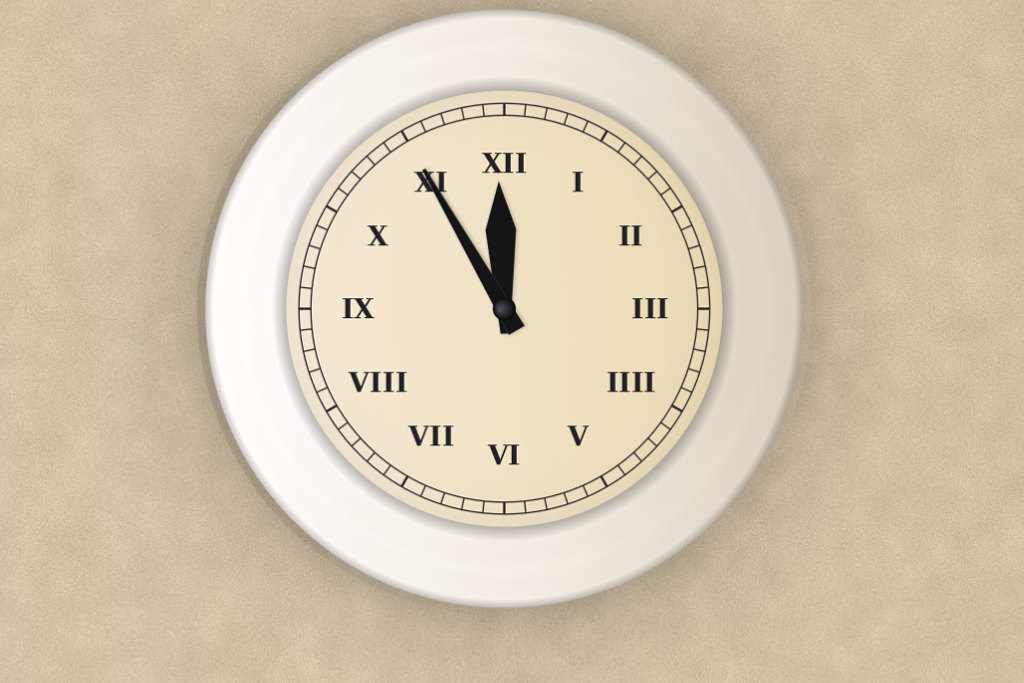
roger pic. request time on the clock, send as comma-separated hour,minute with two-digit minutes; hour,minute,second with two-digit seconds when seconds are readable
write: 11,55
